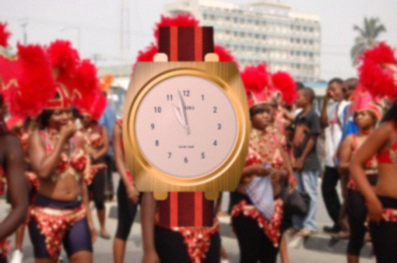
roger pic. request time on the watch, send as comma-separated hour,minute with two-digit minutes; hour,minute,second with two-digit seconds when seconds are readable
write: 10,58
